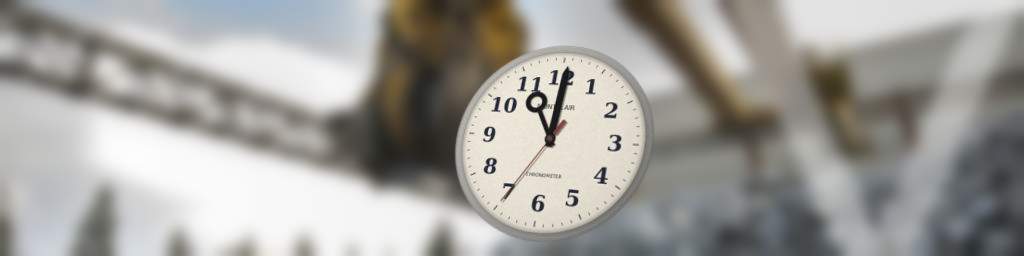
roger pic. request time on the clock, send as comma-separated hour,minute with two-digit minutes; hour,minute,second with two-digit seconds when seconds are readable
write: 11,00,35
